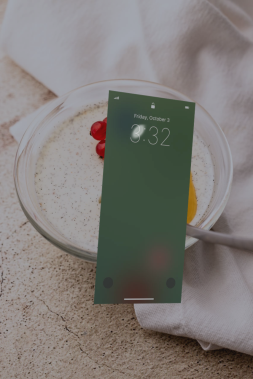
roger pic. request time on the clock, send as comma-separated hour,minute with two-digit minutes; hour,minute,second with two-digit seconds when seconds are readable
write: 3,32
